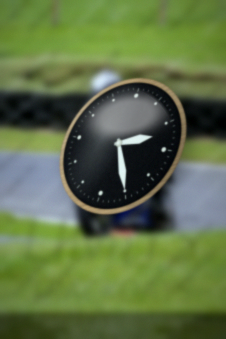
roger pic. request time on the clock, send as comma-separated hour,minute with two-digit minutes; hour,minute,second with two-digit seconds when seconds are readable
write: 2,25
